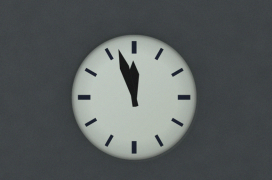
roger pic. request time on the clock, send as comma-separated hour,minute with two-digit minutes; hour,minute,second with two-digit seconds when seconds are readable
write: 11,57
